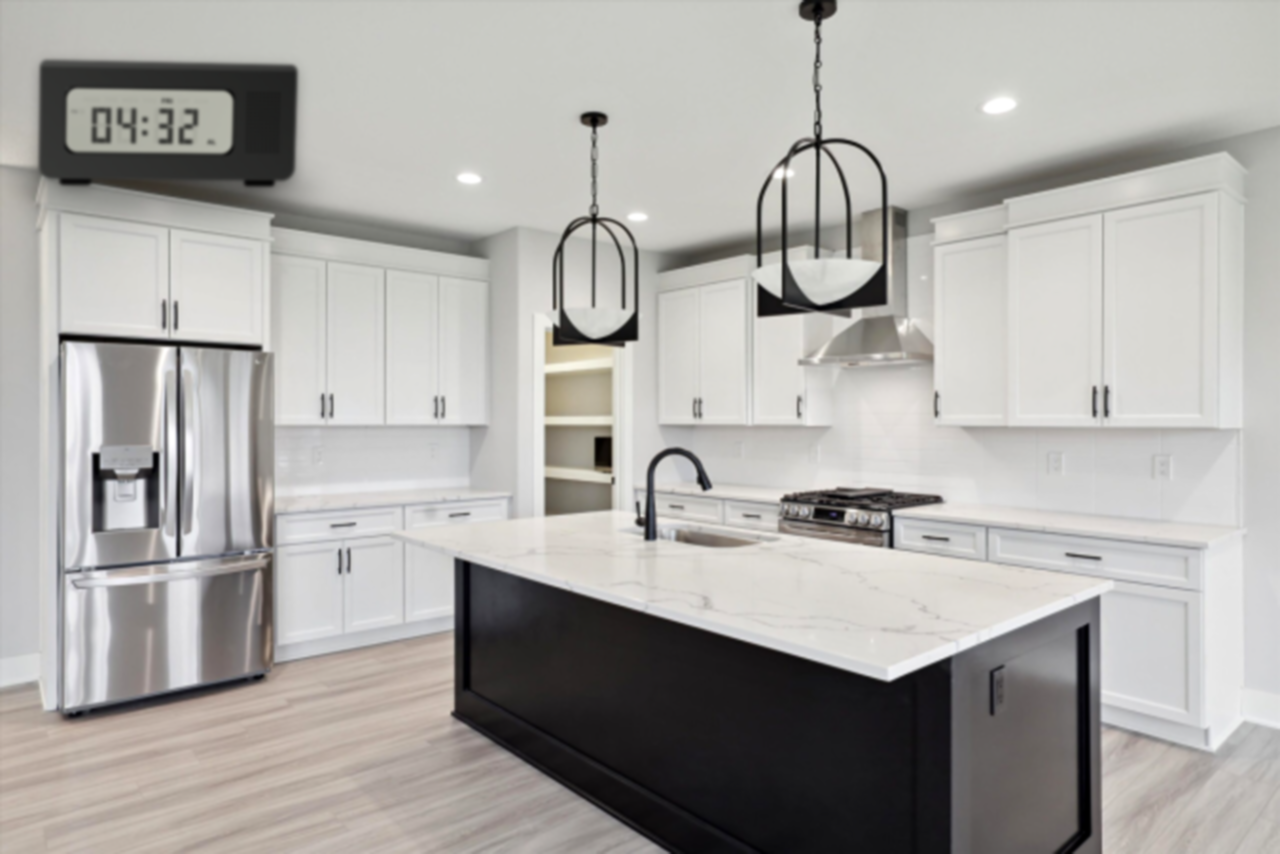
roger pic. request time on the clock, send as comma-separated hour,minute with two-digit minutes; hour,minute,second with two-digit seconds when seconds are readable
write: 4,32
